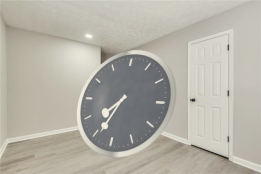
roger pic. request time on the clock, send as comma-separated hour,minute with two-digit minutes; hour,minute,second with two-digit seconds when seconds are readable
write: 7,34
